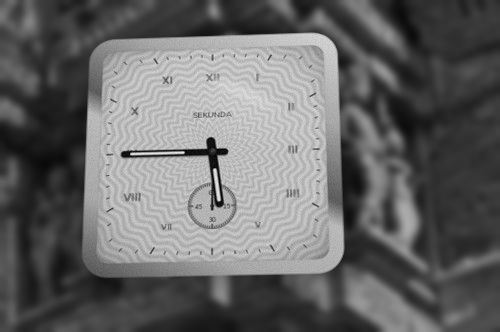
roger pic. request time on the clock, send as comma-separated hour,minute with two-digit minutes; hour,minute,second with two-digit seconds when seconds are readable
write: 5,45
